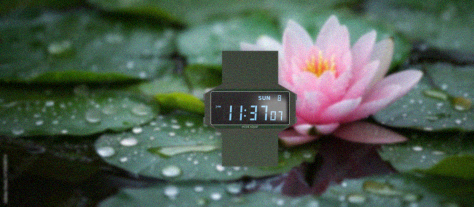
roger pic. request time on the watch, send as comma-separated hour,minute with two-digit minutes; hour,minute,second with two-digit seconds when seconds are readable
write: 11,37,07
